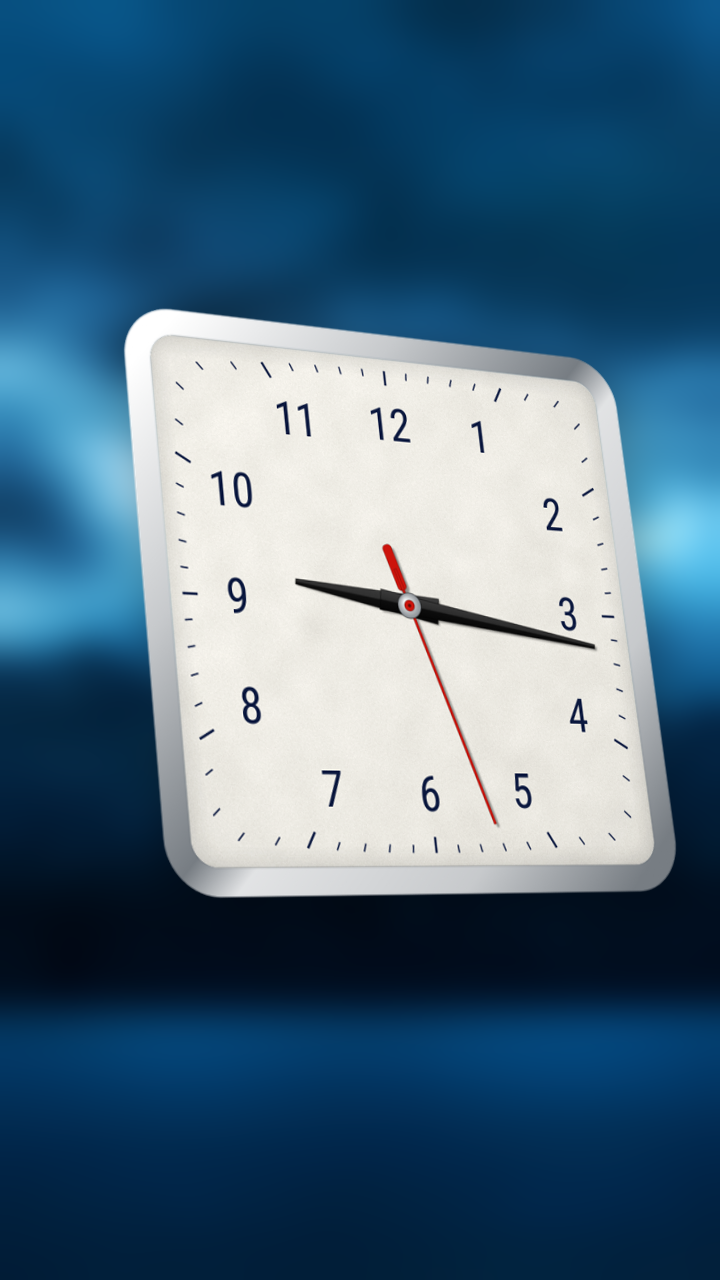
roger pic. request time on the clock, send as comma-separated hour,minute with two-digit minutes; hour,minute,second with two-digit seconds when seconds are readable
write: 9,16,27
